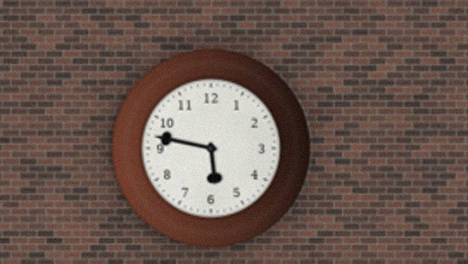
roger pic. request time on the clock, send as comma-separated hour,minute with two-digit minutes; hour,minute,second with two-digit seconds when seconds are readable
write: 5,47
